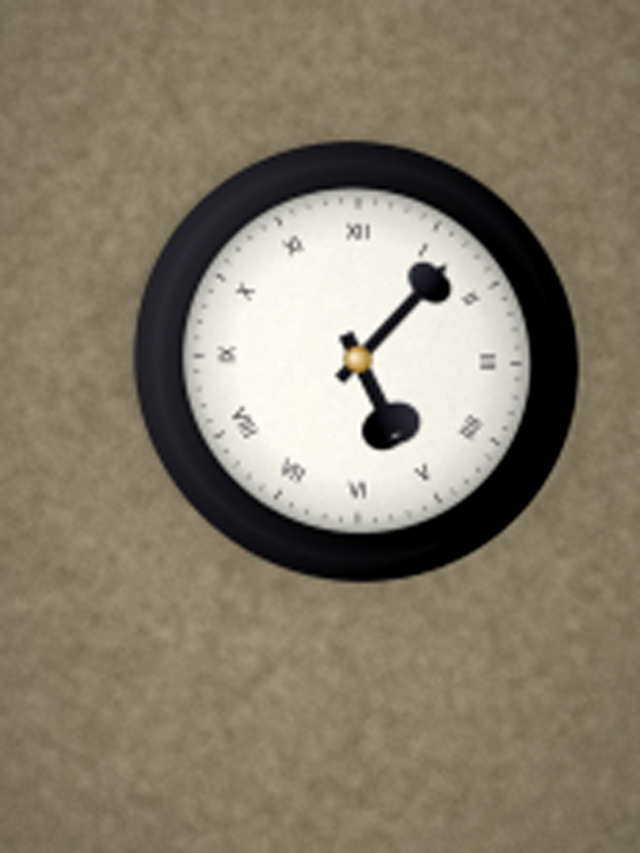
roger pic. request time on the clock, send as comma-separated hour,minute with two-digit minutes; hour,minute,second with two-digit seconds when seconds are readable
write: 5,07
